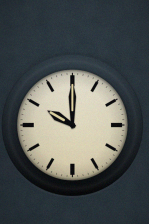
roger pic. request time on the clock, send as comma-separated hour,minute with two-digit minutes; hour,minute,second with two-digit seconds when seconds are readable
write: 10,00
